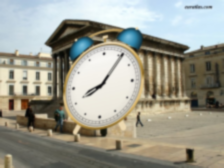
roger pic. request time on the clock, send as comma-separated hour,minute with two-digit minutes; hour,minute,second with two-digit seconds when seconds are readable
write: 8,06
